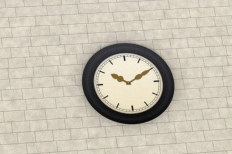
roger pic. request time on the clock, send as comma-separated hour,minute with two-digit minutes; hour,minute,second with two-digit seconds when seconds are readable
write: 10,10
